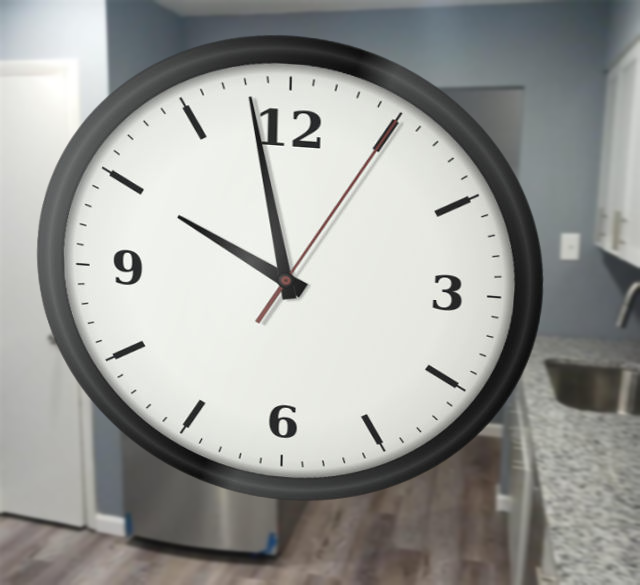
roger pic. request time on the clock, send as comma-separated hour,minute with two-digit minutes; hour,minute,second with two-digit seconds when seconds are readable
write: 9,58,05
